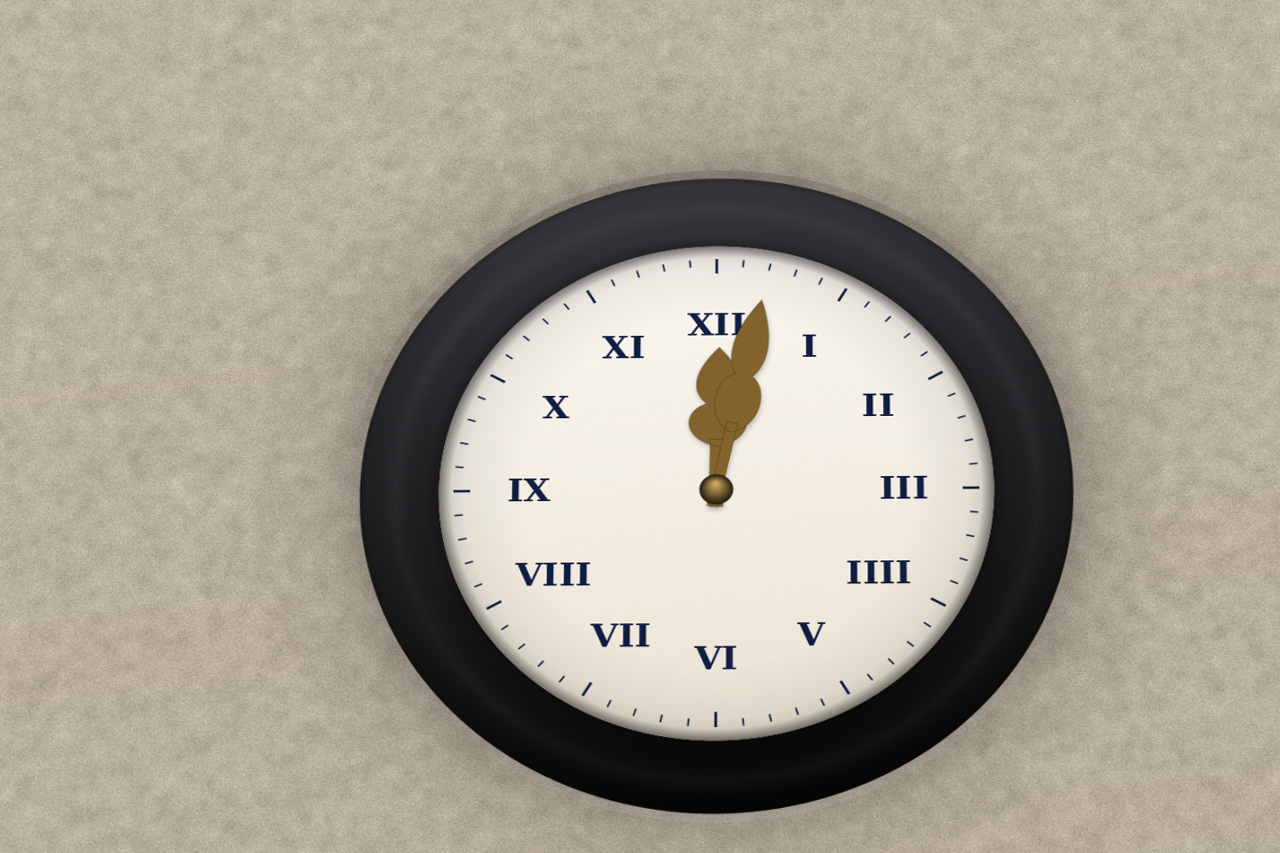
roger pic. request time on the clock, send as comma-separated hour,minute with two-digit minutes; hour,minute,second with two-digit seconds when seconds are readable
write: 12,02
